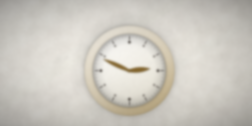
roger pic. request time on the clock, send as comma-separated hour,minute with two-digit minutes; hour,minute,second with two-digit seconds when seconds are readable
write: 2,49
